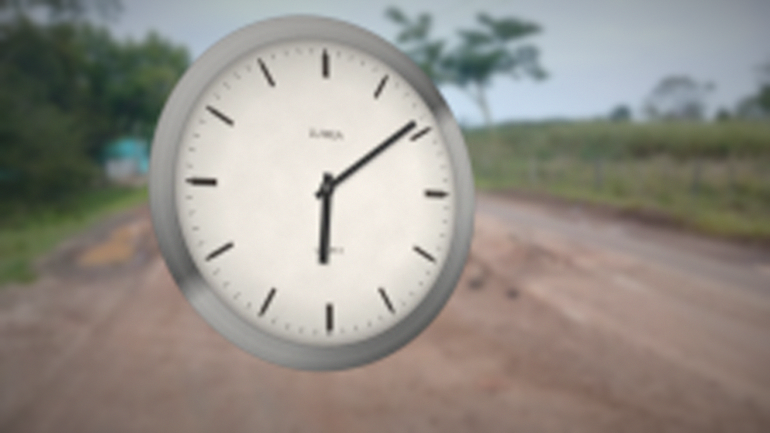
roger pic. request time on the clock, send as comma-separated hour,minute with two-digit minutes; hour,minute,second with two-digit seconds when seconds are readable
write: 6,09
